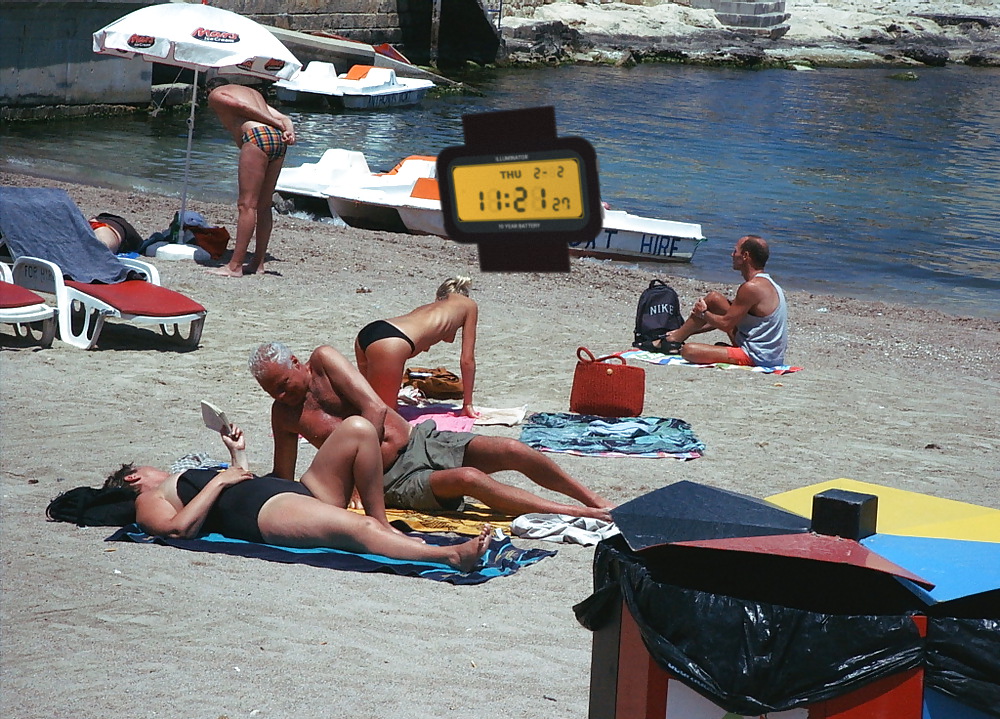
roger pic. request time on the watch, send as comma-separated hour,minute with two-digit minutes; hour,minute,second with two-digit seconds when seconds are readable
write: 11,21,27
